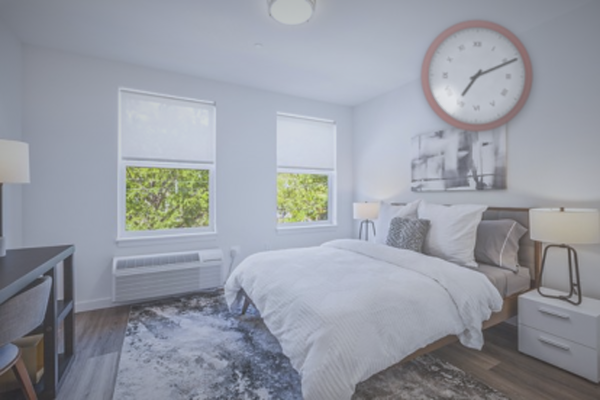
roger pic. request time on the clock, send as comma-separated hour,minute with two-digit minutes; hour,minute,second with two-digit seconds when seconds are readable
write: 7,11
